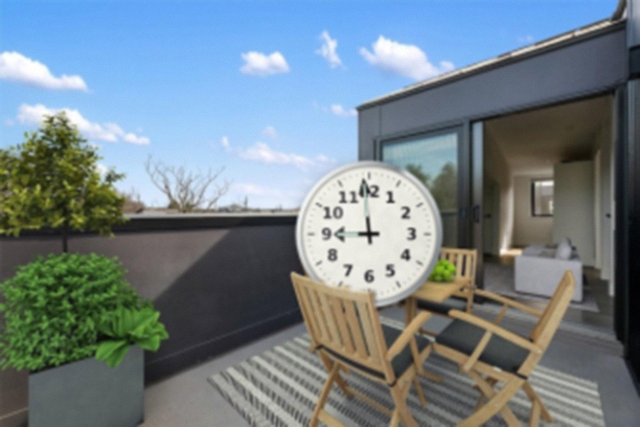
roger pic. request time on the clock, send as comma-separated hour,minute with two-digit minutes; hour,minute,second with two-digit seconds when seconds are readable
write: 8,59
